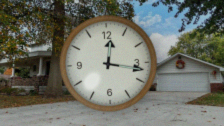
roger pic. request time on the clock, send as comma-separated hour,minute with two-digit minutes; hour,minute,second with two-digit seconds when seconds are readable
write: 12,17
